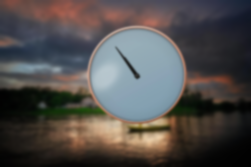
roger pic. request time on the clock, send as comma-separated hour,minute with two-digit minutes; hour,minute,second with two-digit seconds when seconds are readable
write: 10,54
